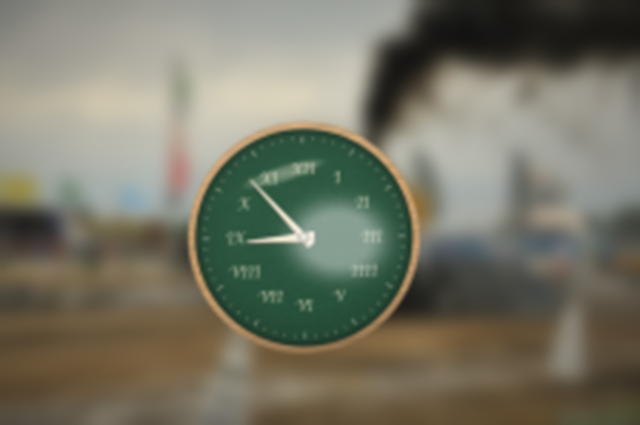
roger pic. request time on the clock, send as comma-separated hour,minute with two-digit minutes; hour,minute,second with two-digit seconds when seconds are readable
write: 8,53
